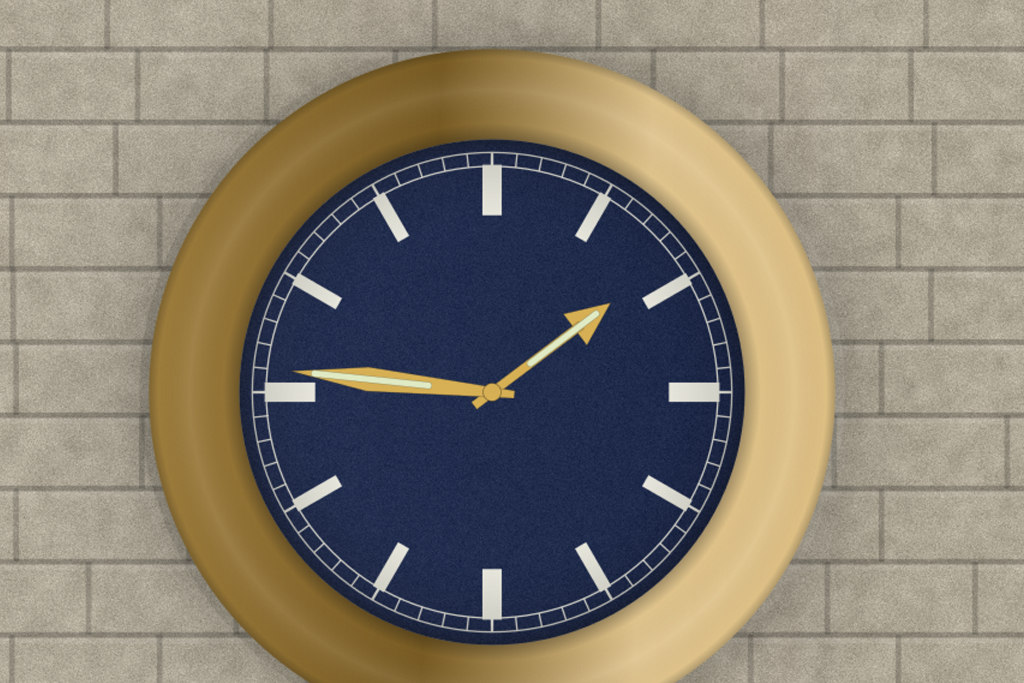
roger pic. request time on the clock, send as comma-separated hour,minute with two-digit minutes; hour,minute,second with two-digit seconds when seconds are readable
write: 1,46
